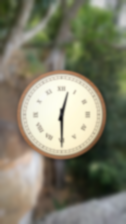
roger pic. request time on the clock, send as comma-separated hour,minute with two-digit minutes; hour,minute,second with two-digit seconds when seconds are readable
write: 12,30
